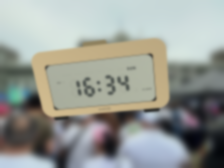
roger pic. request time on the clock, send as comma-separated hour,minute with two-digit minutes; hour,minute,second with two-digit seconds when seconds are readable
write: 16,34
